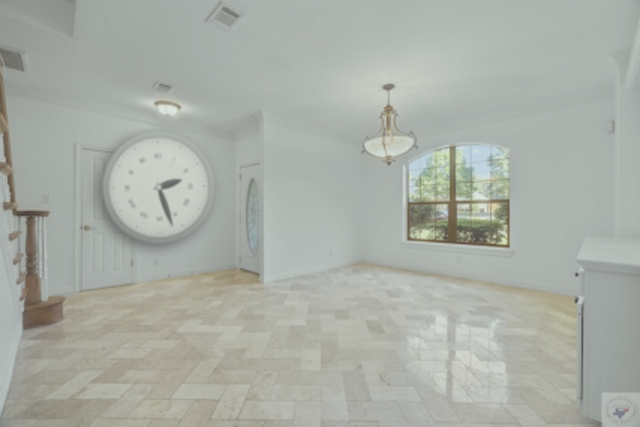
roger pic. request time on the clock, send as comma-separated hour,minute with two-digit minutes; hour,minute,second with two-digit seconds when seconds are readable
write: 2,27
